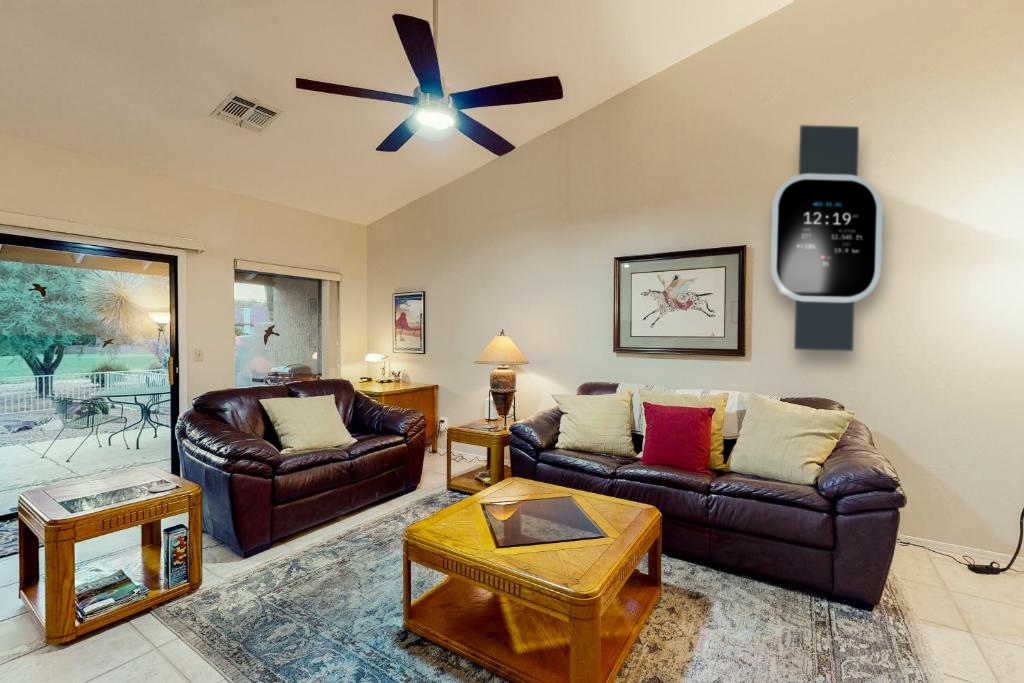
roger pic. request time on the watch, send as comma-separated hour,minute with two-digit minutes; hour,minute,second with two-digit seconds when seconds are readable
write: 12,19
